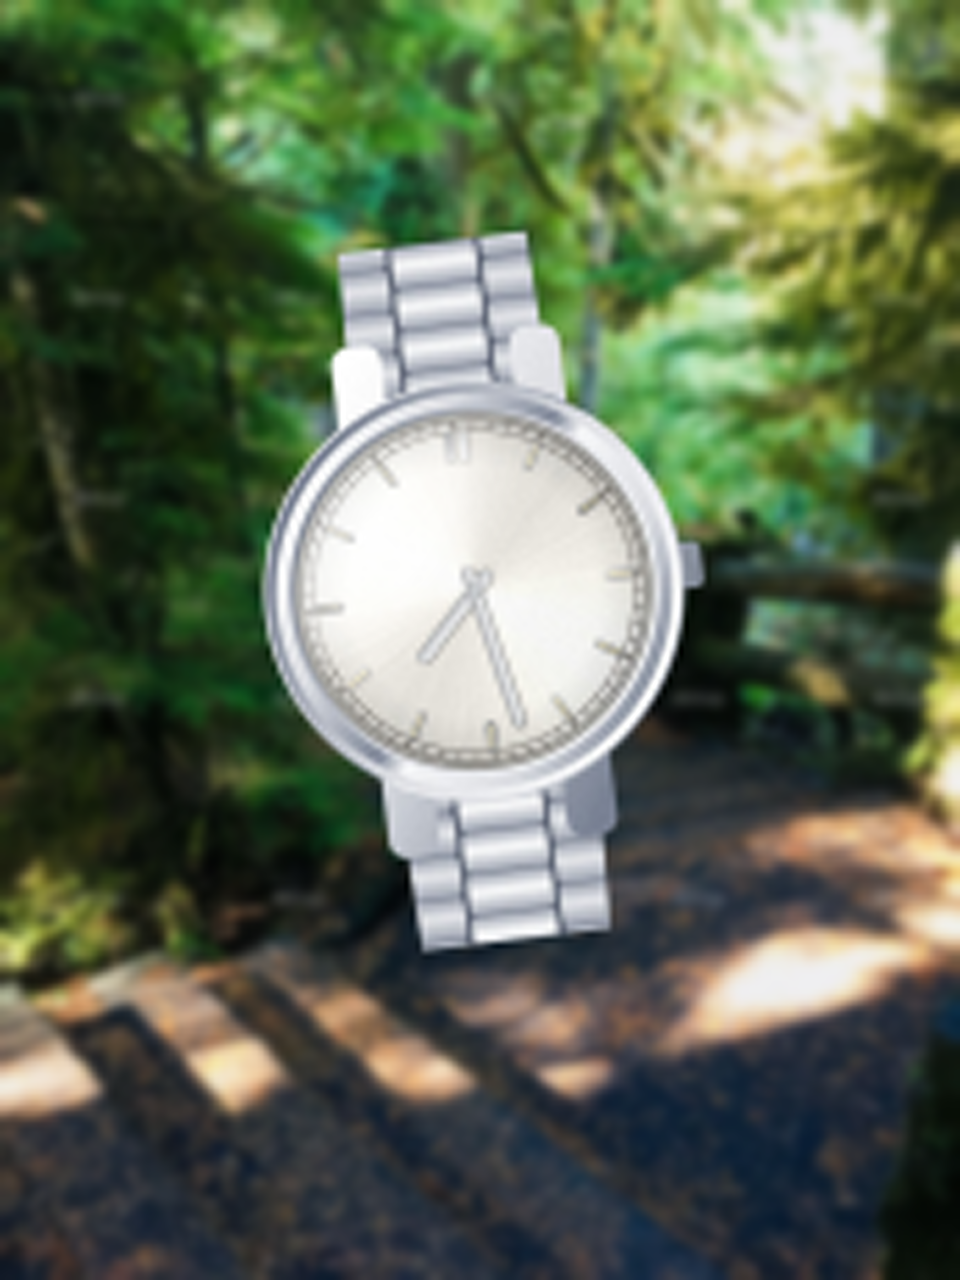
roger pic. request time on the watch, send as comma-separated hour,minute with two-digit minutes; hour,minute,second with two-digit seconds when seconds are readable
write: 7,28
